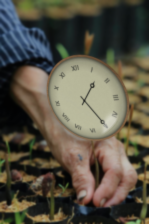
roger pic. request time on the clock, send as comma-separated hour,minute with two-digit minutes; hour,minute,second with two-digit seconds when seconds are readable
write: 1,25
